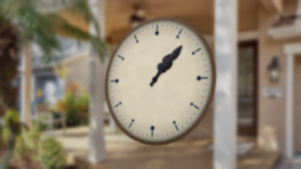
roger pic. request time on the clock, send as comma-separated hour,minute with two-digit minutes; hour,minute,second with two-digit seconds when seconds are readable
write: 1,07
